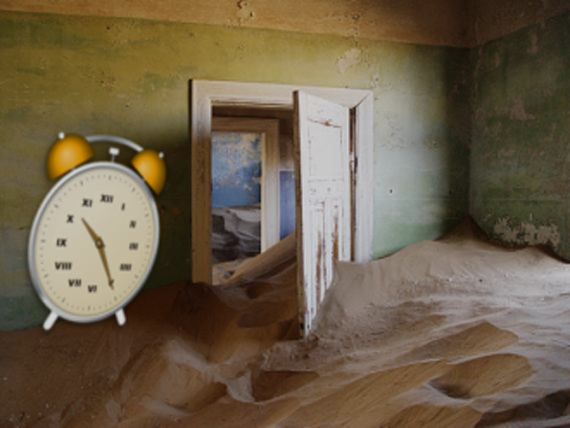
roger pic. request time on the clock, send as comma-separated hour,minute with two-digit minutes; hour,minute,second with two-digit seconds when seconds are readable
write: 10,25
